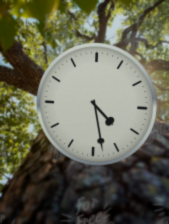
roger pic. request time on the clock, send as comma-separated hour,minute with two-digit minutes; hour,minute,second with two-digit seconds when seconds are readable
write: 4,28
